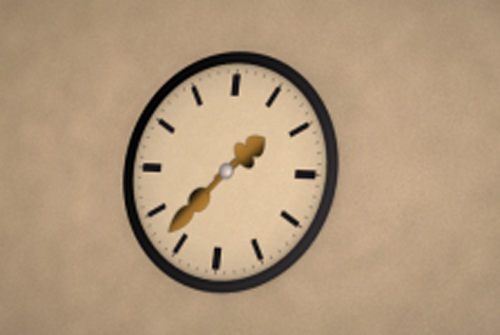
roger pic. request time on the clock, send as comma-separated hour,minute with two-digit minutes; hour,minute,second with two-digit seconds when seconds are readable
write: 1,37
